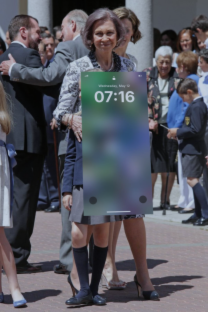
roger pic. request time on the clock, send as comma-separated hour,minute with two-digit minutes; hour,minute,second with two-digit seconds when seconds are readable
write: 7,16
